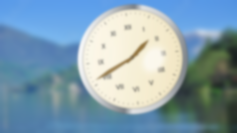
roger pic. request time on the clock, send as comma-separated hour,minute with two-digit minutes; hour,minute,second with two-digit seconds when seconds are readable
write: 1,41
